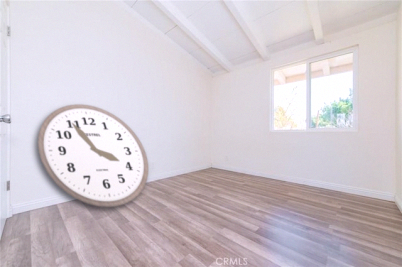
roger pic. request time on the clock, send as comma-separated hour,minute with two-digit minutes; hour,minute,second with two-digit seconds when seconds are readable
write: 3,55
